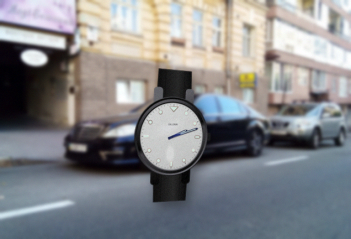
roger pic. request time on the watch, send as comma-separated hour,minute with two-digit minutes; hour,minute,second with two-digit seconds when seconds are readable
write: 2,12
